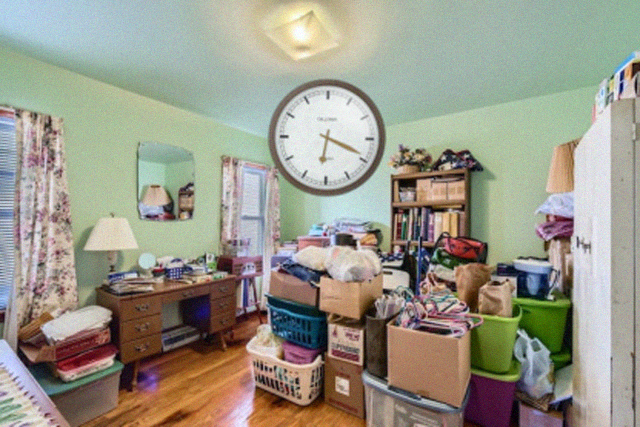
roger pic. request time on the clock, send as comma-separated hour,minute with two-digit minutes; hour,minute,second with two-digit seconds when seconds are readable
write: 6,19
